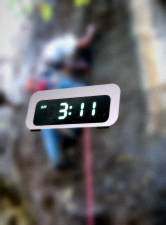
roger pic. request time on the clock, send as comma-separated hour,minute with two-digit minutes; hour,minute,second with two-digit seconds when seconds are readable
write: 3,11
